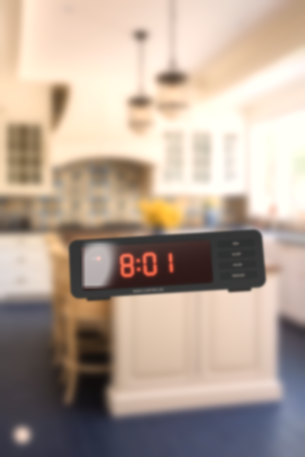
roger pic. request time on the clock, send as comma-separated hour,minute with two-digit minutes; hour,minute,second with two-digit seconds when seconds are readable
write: 8,01
